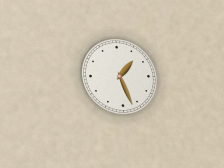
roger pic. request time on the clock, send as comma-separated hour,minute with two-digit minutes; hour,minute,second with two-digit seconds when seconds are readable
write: 1,27
